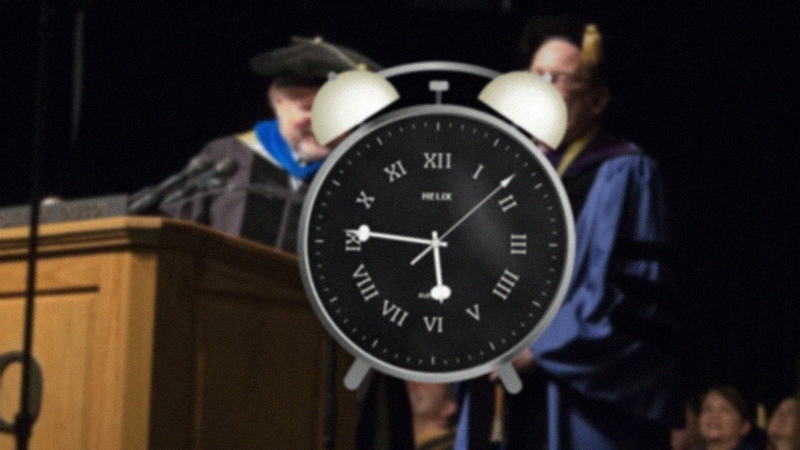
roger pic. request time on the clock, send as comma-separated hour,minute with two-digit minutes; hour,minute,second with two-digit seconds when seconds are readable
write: 5,46,08
